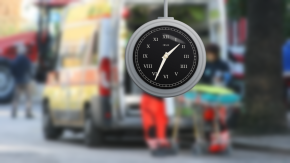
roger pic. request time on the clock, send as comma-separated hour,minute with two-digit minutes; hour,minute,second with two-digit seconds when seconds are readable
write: 1,34
